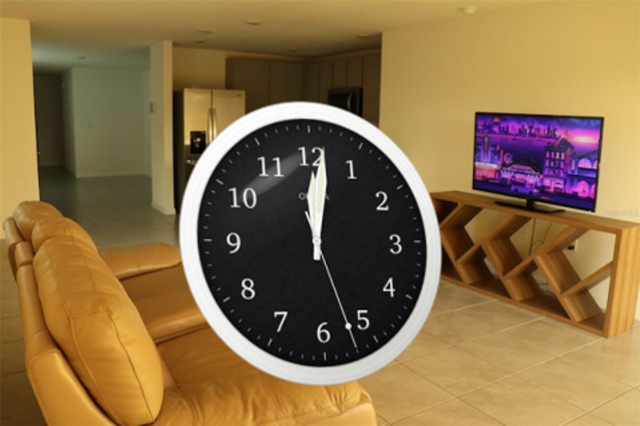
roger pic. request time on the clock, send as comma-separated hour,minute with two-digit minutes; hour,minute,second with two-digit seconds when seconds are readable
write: 12,01,27
